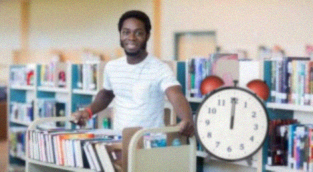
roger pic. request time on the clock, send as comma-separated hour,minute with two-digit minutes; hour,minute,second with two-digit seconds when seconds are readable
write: 12,00
